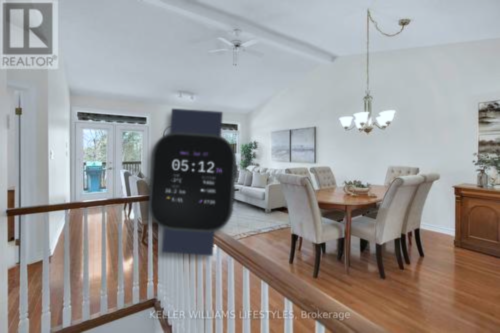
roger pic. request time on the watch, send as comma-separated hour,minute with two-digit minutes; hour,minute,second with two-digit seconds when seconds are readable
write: 5,12
